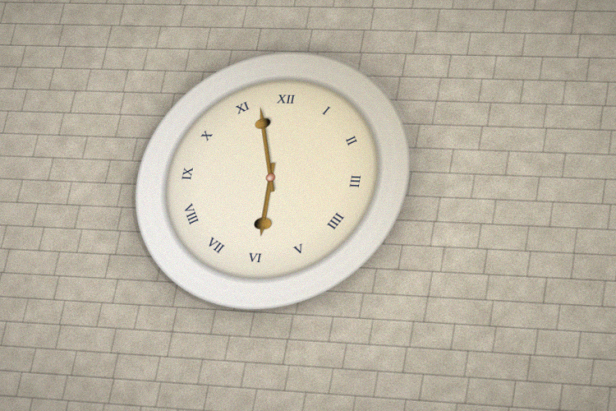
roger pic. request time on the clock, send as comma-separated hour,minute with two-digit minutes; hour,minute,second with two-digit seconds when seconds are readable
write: 5,57
